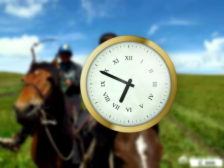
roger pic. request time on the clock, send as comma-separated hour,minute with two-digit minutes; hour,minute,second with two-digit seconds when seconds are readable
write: 6,49
